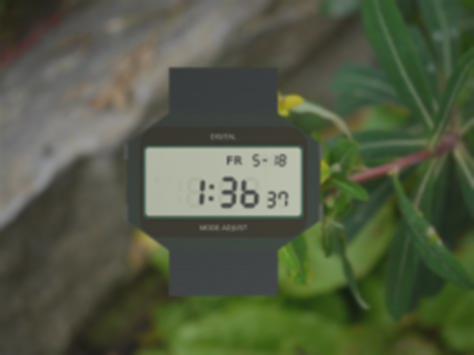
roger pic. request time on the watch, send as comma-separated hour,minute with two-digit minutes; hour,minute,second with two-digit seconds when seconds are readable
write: 1,36,37
